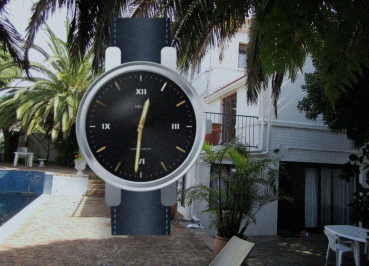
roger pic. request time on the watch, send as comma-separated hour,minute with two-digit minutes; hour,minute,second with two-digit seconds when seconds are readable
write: 12,31
